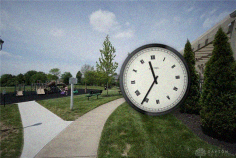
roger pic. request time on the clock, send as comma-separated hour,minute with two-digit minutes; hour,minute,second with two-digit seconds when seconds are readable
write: 11,36
